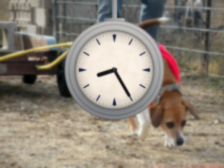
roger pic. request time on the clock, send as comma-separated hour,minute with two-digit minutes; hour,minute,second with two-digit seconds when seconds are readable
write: 8,25
